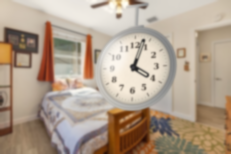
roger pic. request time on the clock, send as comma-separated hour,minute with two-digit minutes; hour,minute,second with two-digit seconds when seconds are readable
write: 4,03
